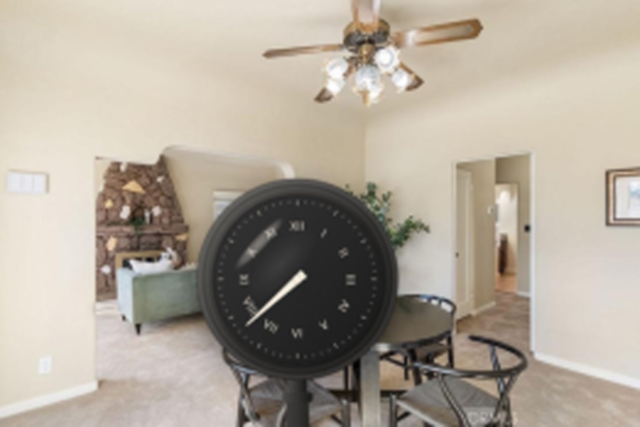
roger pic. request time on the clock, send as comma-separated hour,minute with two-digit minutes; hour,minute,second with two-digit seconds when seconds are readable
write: 7,38
